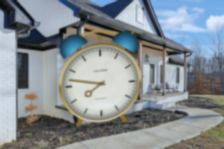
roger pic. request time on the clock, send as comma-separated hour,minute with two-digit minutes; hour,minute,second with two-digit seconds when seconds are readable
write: 7,47
